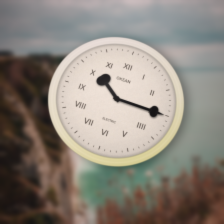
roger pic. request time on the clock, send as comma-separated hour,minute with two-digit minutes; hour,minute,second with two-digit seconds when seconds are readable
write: 10,15
